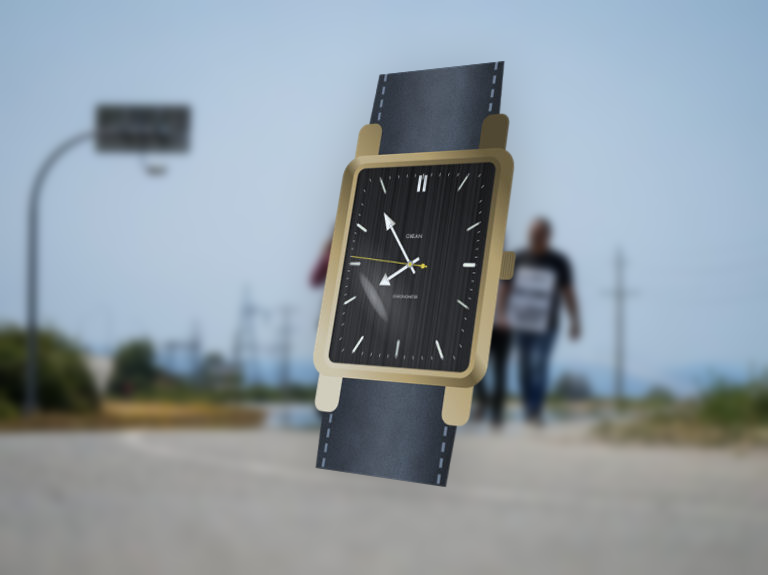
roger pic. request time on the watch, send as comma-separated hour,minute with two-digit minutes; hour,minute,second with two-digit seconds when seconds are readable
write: 7,53,46
